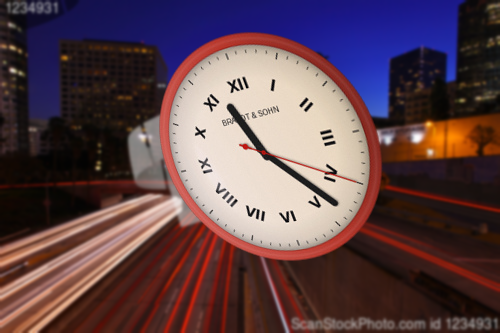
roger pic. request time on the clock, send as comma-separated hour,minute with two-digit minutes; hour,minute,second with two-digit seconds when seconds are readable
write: 11,23,20
